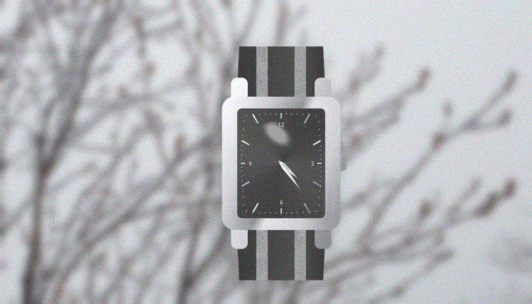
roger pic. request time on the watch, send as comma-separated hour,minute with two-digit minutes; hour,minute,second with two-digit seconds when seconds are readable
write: 4,24
